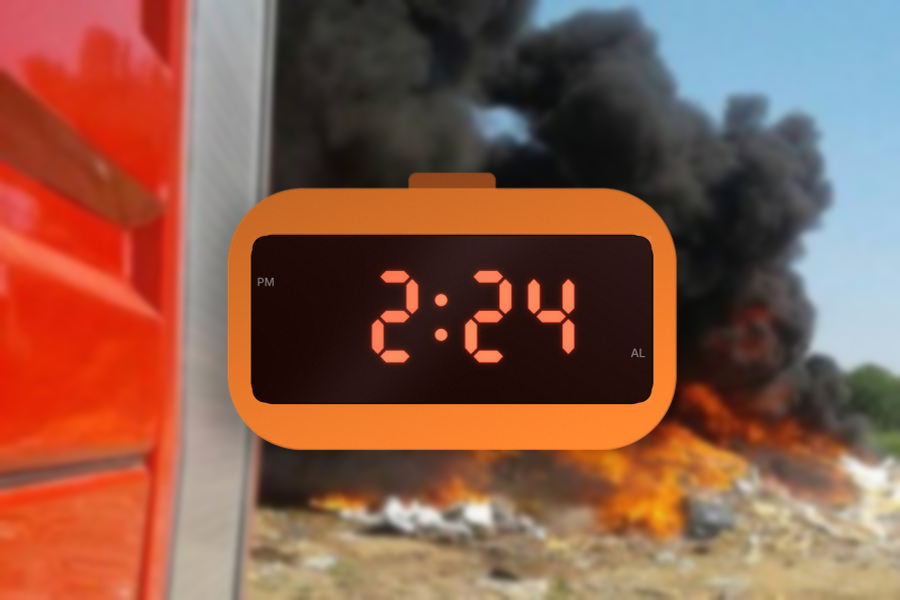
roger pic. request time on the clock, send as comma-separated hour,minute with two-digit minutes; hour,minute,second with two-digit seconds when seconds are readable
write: 2,24
